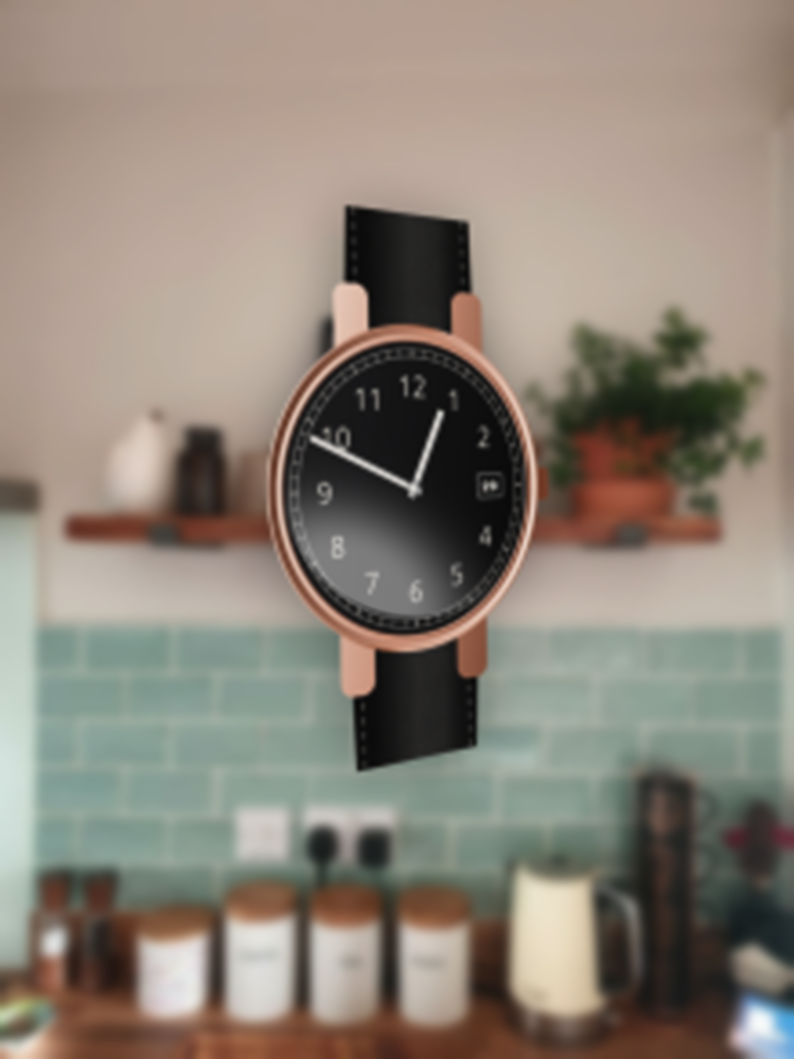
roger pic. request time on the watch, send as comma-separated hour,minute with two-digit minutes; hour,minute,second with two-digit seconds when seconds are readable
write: 12,49
